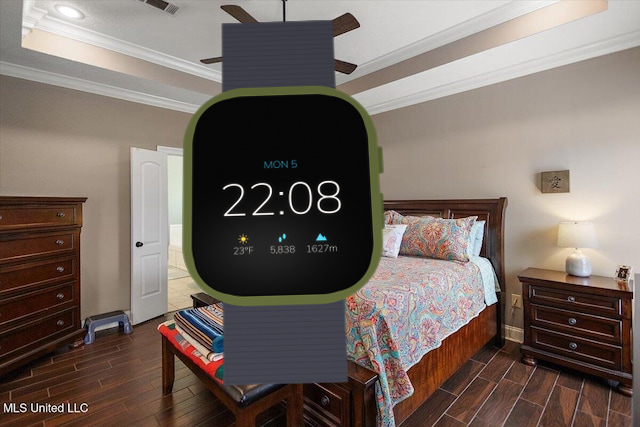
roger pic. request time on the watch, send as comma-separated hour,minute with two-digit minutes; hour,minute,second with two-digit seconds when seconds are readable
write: 22,08
